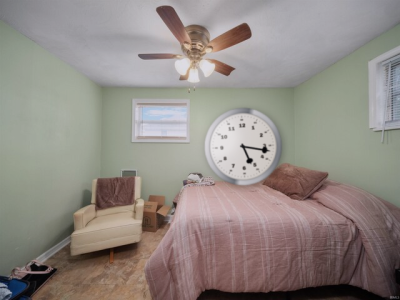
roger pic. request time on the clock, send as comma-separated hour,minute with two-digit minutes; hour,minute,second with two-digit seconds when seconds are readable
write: 5,17
